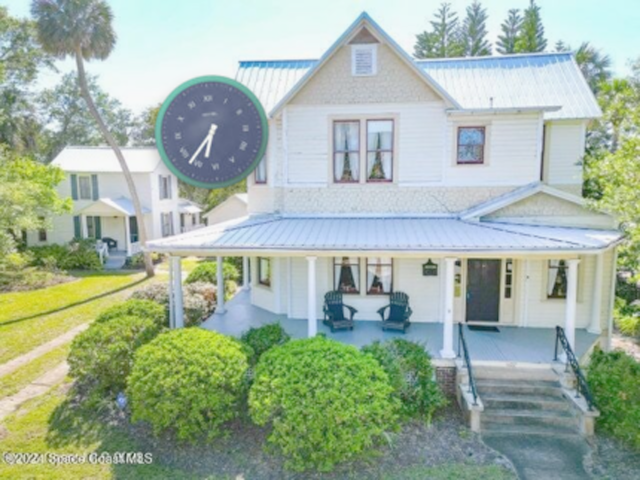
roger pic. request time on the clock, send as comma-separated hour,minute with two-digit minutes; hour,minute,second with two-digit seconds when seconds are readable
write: 6,37
